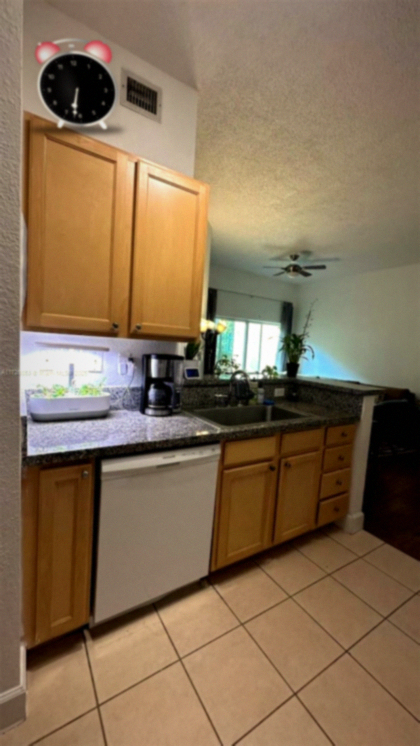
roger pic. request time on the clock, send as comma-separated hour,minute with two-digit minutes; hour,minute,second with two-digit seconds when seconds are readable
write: 6,32
